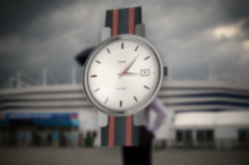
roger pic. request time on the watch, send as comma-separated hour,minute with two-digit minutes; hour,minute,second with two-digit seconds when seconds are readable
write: 3,07
